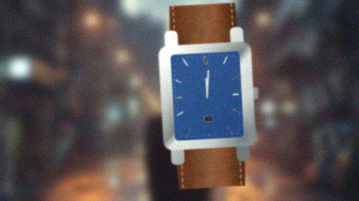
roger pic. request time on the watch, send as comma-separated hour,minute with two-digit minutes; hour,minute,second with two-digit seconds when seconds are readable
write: 12,01
